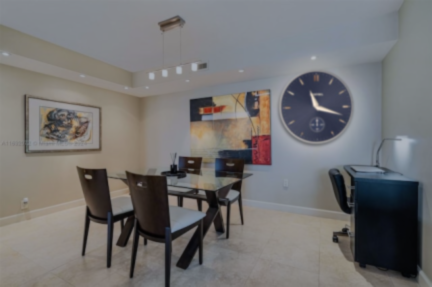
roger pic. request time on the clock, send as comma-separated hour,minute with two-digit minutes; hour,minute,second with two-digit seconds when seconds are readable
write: 11,18
